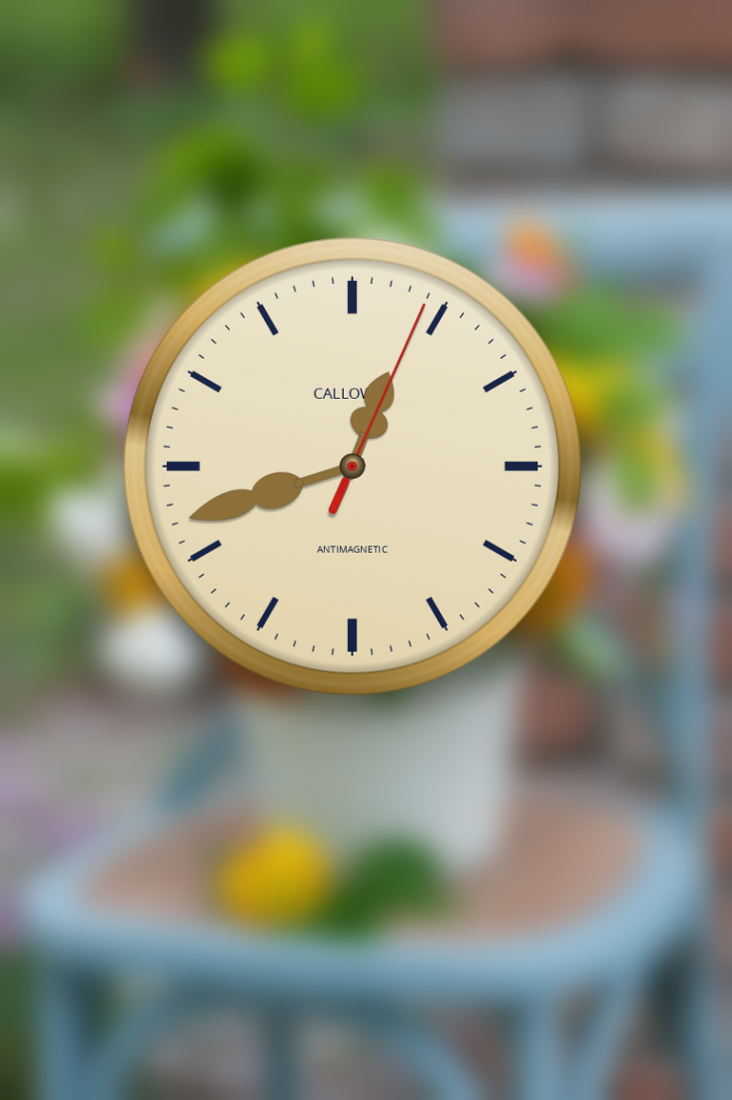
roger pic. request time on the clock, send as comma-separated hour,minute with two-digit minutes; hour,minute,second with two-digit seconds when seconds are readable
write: 12,42,04
